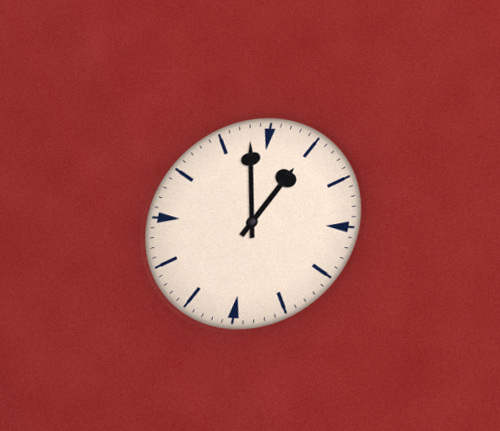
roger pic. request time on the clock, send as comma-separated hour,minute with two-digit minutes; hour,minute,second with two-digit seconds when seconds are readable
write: 12,58
